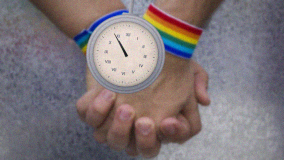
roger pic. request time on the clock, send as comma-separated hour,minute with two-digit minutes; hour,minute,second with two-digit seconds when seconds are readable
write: 10,54
